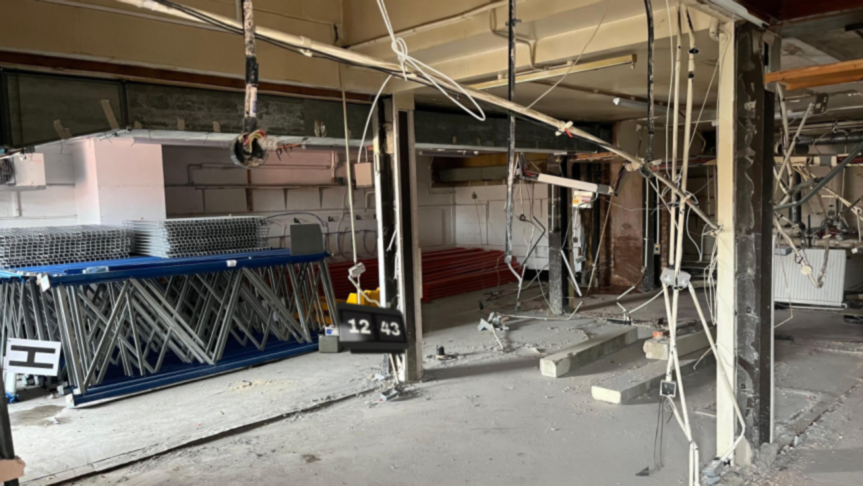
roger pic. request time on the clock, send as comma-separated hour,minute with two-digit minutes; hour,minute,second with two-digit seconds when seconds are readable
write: 12,43
